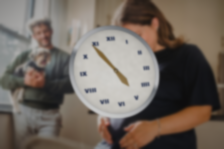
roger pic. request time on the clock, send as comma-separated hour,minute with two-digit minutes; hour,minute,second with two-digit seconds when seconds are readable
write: 4,54
